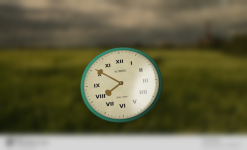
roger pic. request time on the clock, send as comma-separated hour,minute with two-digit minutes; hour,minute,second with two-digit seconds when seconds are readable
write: 7,51
